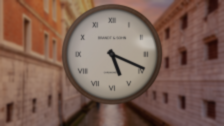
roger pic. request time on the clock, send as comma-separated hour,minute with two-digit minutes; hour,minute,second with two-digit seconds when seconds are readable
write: 5,19
